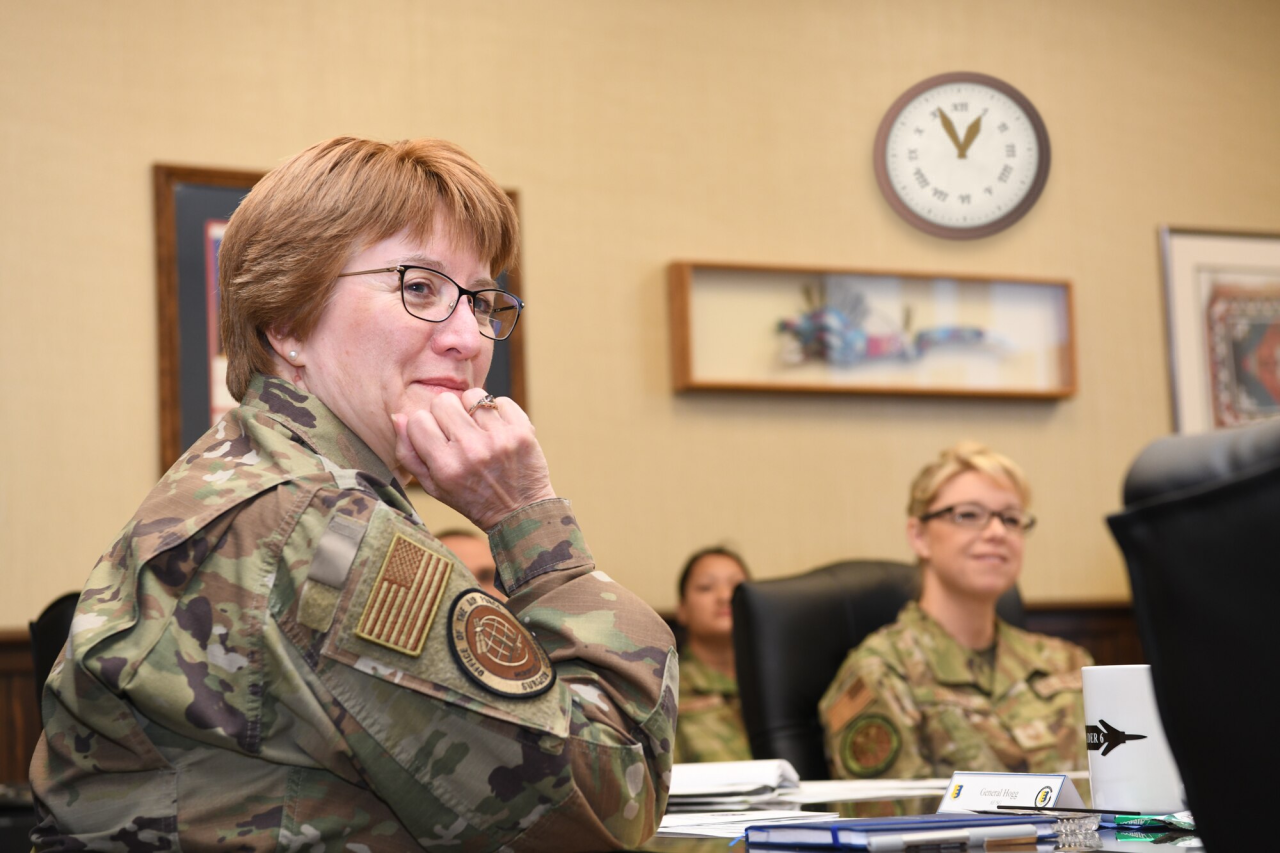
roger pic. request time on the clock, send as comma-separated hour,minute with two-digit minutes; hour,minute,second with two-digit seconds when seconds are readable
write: 12,56
